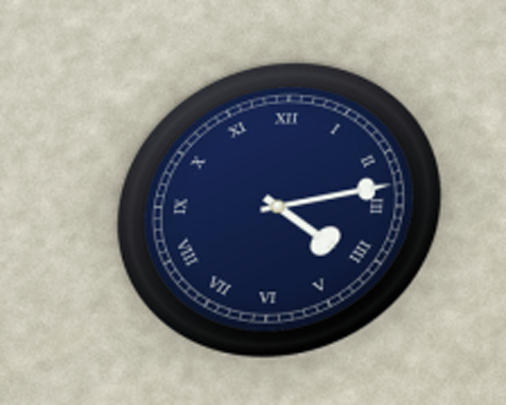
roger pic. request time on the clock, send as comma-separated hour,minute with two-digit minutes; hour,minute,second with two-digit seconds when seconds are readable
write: 4,13
